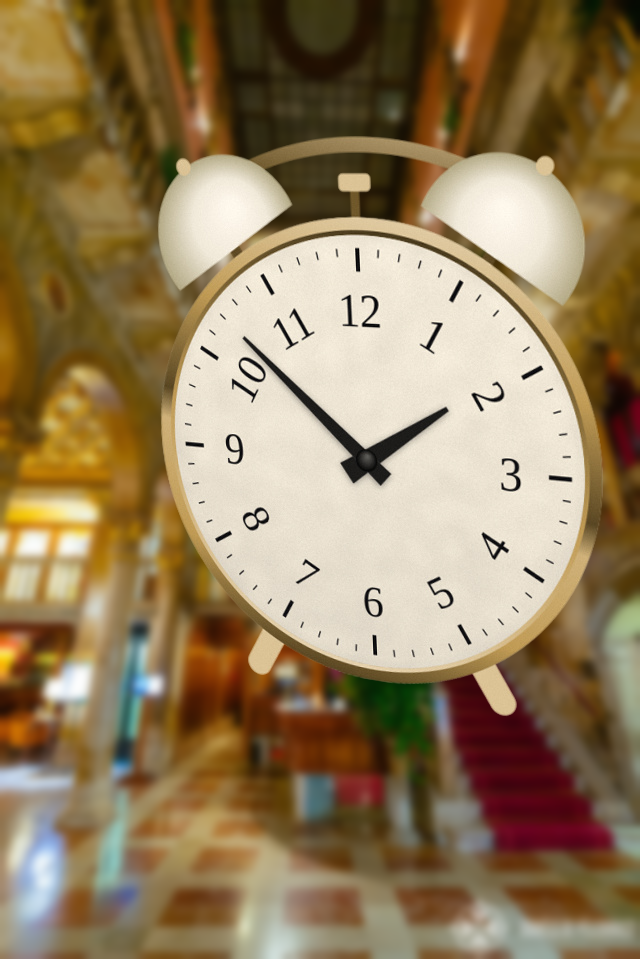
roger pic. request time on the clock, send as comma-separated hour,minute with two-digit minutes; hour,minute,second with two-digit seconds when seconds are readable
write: 1,52
